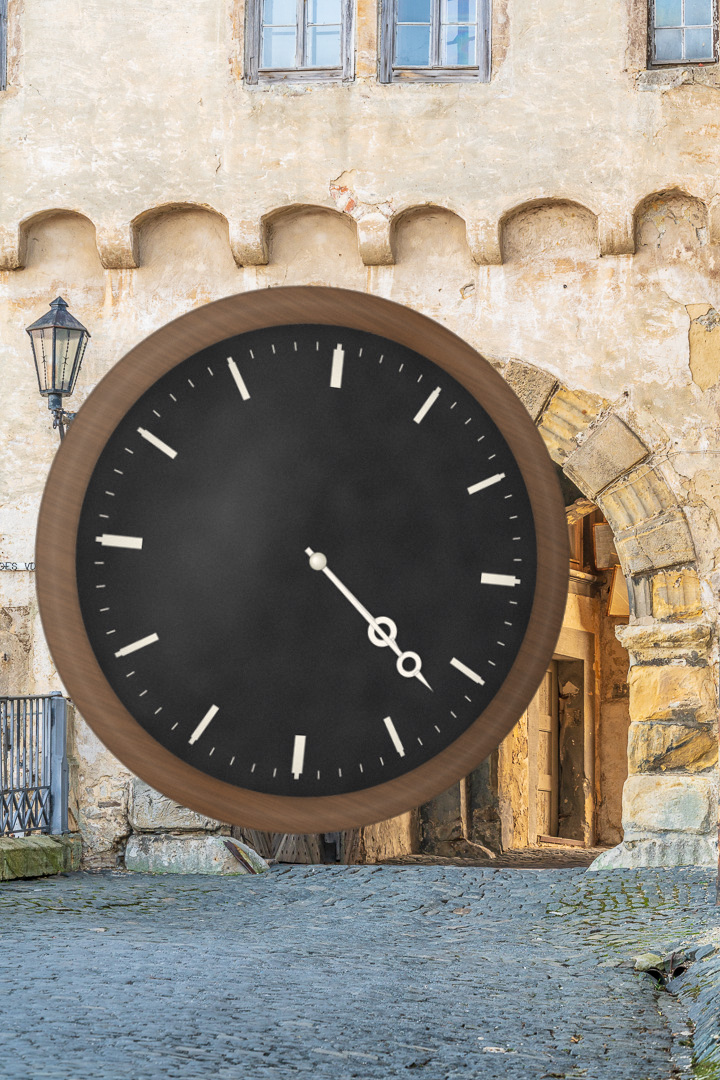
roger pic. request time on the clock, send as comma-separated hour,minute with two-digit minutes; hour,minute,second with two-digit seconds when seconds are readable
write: 4,22
